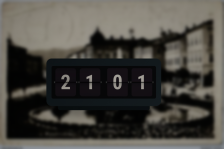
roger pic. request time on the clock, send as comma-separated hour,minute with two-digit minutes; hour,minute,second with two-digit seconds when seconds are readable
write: 21,01
